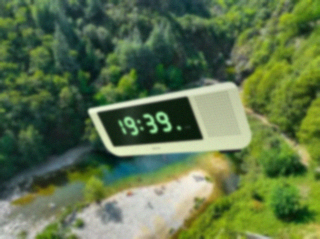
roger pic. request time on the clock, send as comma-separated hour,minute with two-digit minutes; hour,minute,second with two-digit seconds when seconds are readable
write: 19,39
